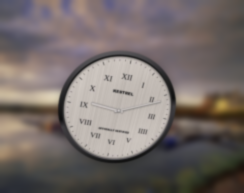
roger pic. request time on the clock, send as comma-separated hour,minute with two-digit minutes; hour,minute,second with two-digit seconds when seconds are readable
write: 9,11
